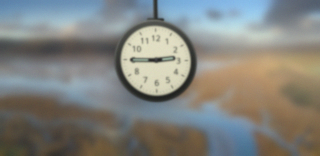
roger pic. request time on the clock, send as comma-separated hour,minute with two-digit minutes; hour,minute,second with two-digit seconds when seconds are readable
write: 2,45
